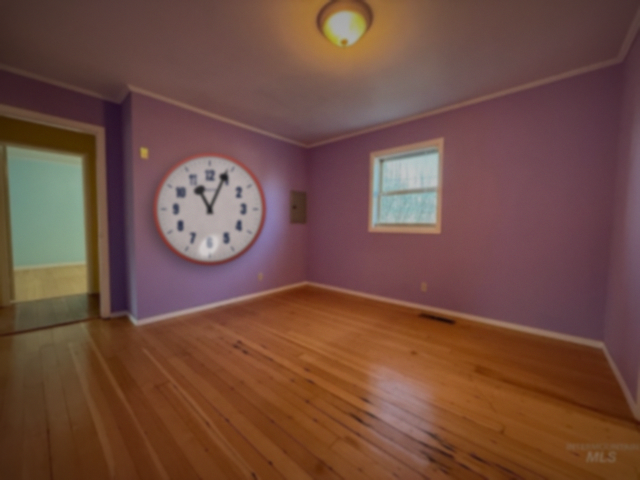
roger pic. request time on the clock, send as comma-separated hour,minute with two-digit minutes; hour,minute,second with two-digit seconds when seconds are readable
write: 11,04
